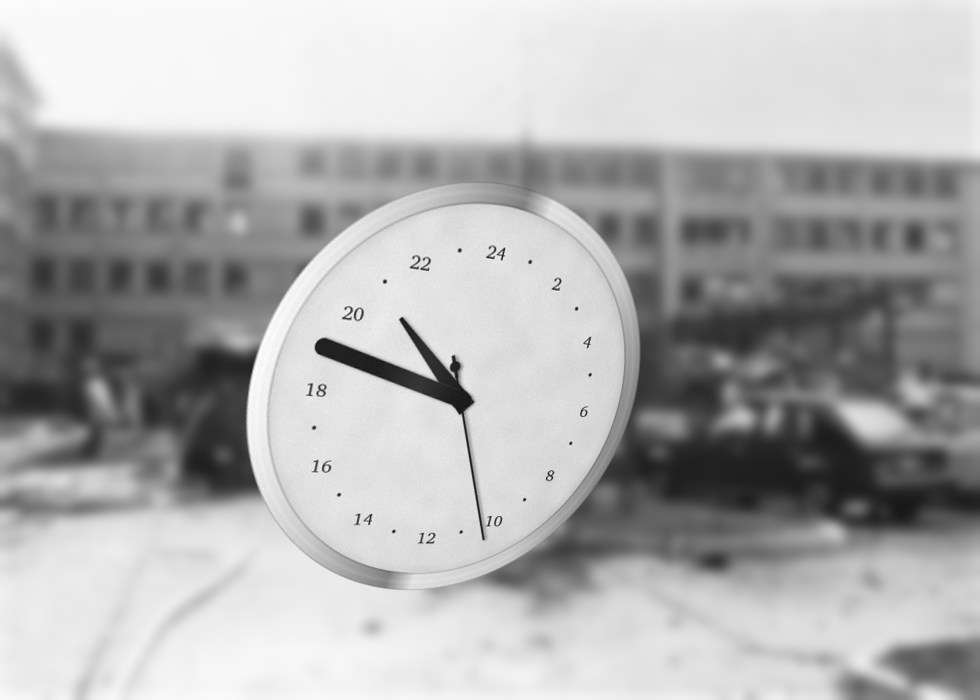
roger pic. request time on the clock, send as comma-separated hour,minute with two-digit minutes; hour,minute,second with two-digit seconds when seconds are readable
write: 20,47,26
